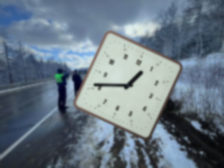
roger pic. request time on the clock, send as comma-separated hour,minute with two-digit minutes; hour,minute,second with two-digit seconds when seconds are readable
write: 12,41
